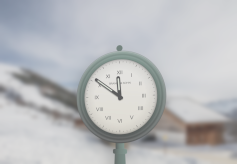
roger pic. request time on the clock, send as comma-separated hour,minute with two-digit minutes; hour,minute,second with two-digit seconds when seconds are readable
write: 11,51
